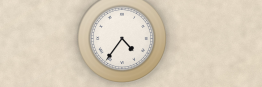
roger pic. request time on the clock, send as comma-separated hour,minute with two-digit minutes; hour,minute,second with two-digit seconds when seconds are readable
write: 4,36
